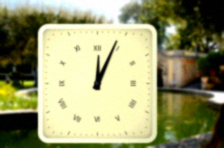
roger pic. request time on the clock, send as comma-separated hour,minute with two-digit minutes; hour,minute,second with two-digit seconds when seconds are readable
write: 12,04
